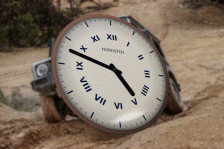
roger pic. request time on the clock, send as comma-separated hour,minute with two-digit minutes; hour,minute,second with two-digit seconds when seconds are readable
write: 4,48
